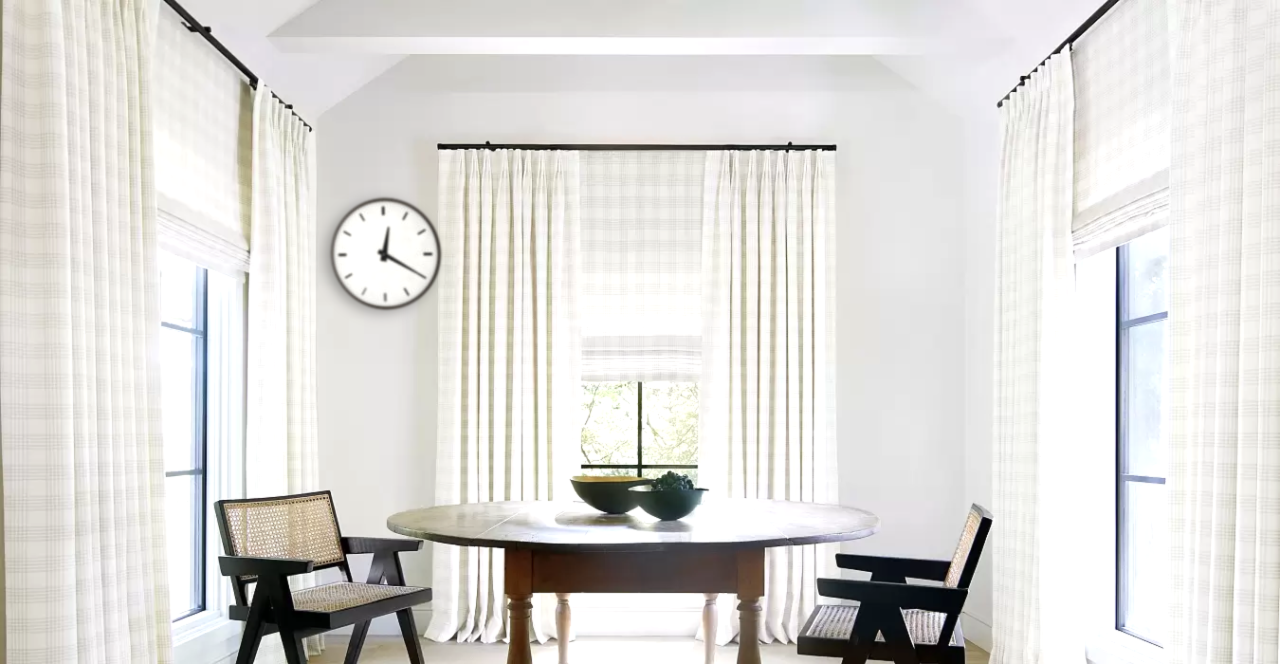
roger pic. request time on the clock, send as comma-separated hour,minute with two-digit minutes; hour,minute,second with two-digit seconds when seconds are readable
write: 12,20
